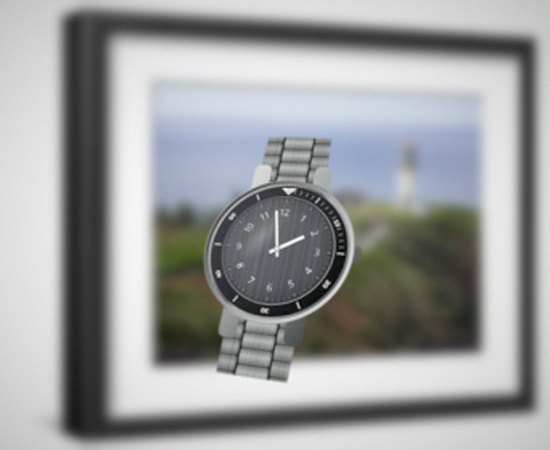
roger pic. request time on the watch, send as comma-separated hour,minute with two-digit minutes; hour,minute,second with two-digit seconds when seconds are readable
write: 1,58
